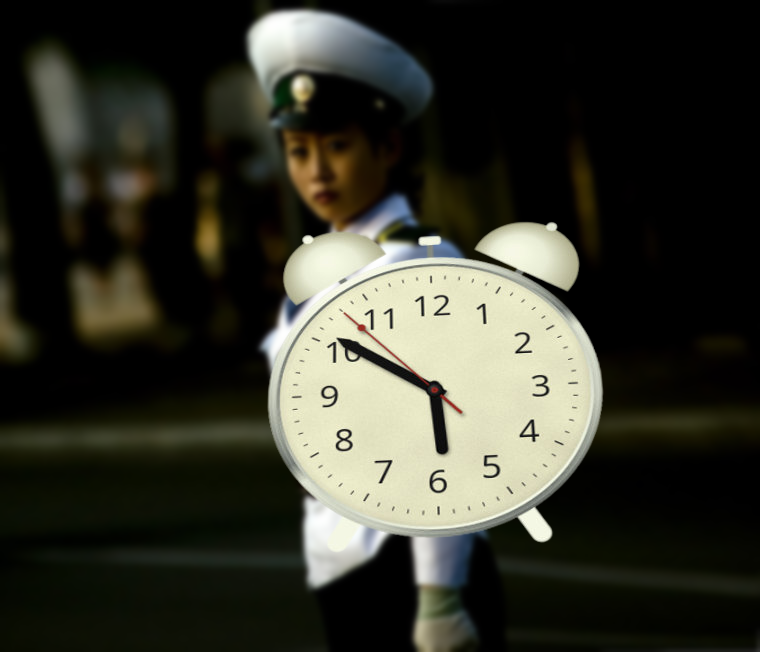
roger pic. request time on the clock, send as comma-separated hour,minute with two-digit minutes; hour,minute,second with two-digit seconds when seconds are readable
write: 5,50,53
